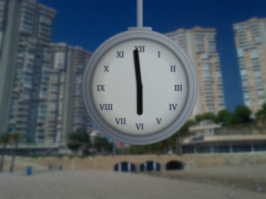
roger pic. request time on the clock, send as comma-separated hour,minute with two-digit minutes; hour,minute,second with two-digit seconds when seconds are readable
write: 5,59
